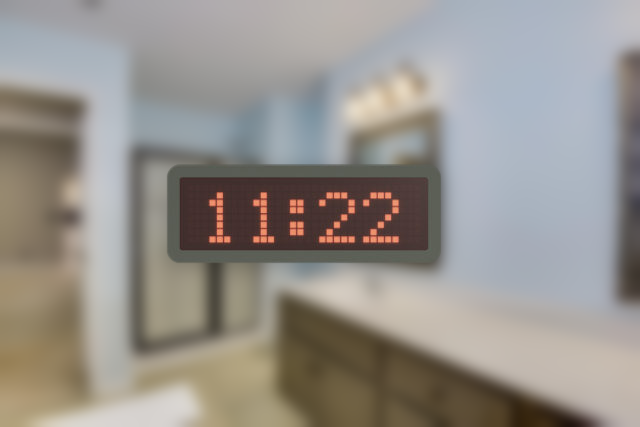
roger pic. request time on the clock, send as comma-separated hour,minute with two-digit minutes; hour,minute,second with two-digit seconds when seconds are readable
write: 11,22
